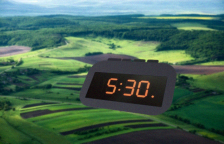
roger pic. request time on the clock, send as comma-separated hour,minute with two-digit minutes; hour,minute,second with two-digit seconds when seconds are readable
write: 5,30
